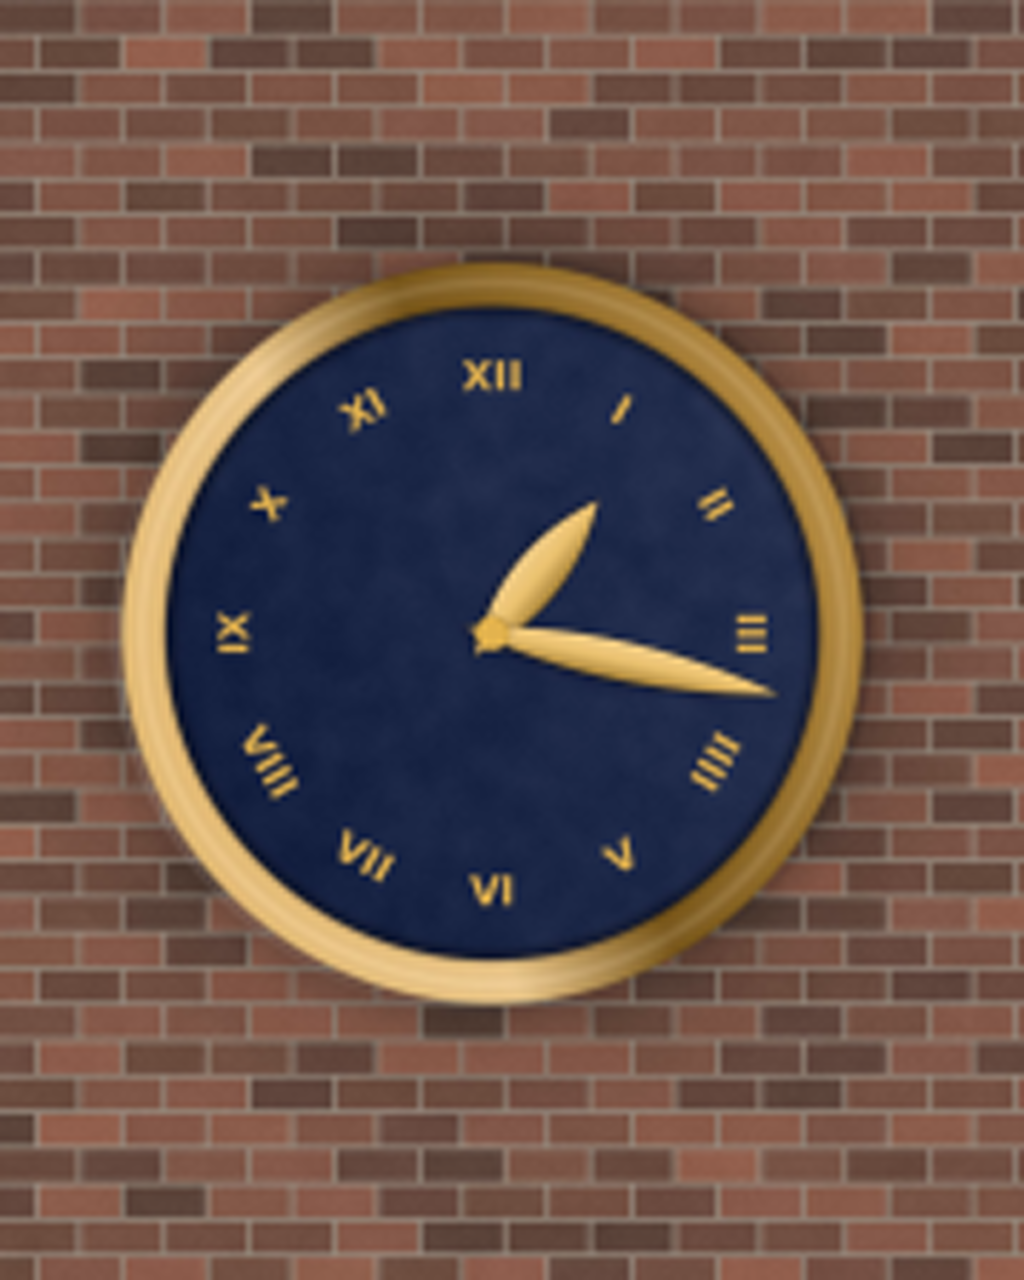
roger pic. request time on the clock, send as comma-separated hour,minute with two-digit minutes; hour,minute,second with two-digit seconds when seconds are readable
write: 1,17
